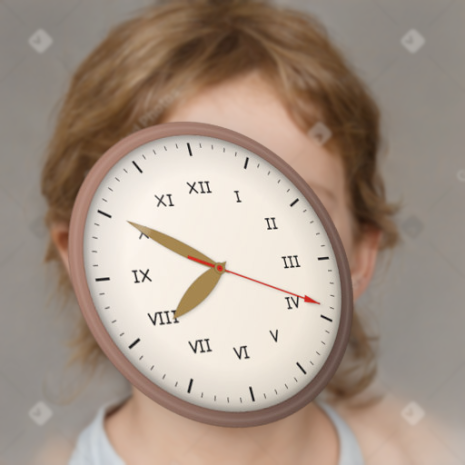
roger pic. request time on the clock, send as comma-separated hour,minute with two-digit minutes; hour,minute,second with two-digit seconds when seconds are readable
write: 7,50,19
